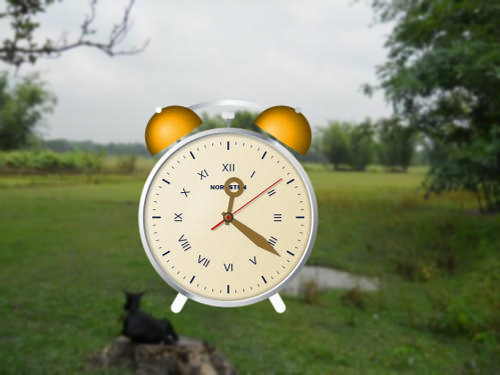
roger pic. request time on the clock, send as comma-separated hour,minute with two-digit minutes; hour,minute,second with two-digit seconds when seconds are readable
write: 12,21,09
